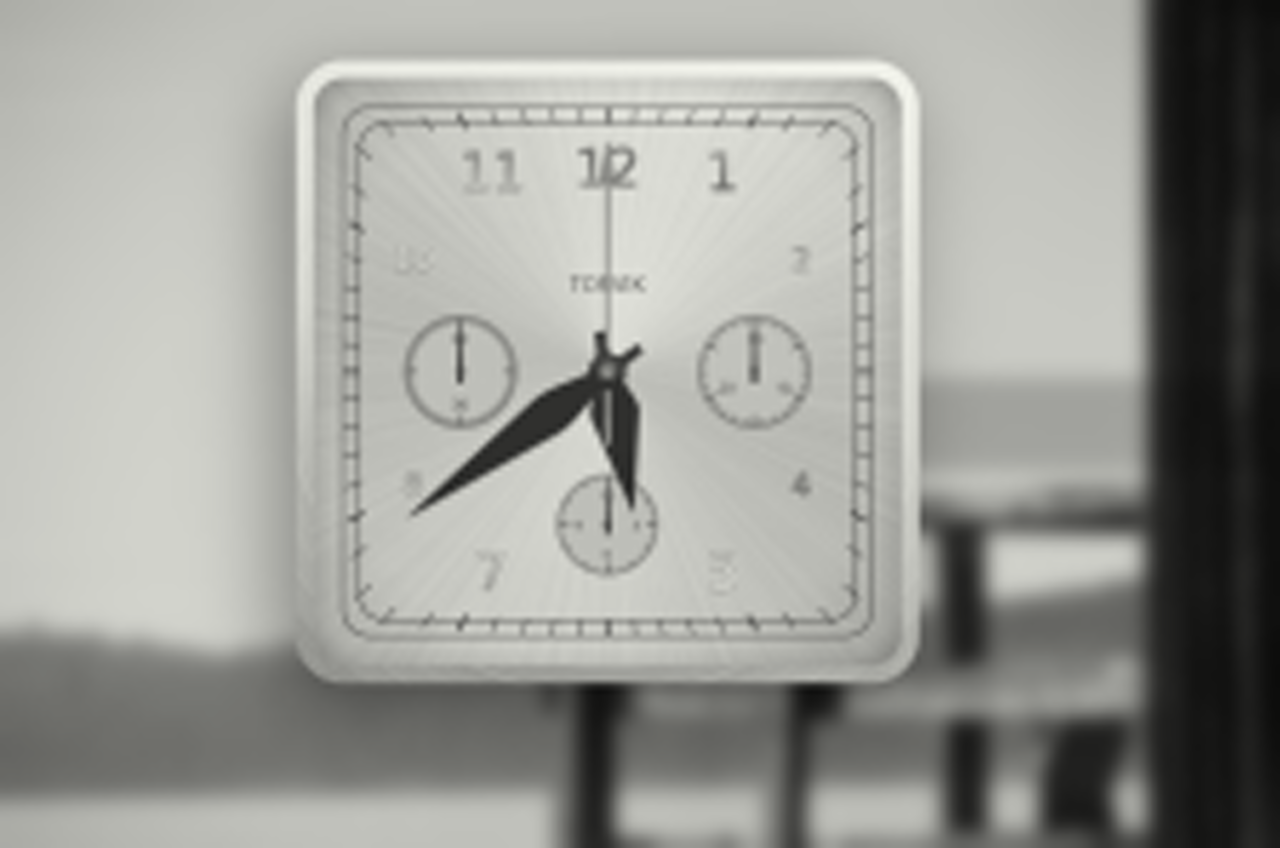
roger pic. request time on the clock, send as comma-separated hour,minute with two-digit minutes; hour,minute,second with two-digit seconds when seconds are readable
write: 5,39
